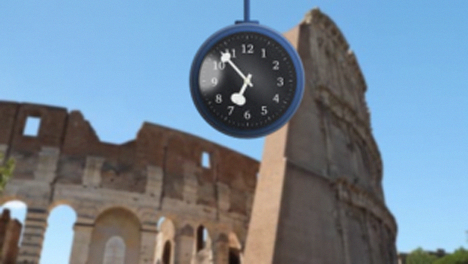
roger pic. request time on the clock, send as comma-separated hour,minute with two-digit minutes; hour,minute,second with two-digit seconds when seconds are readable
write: 6,53
